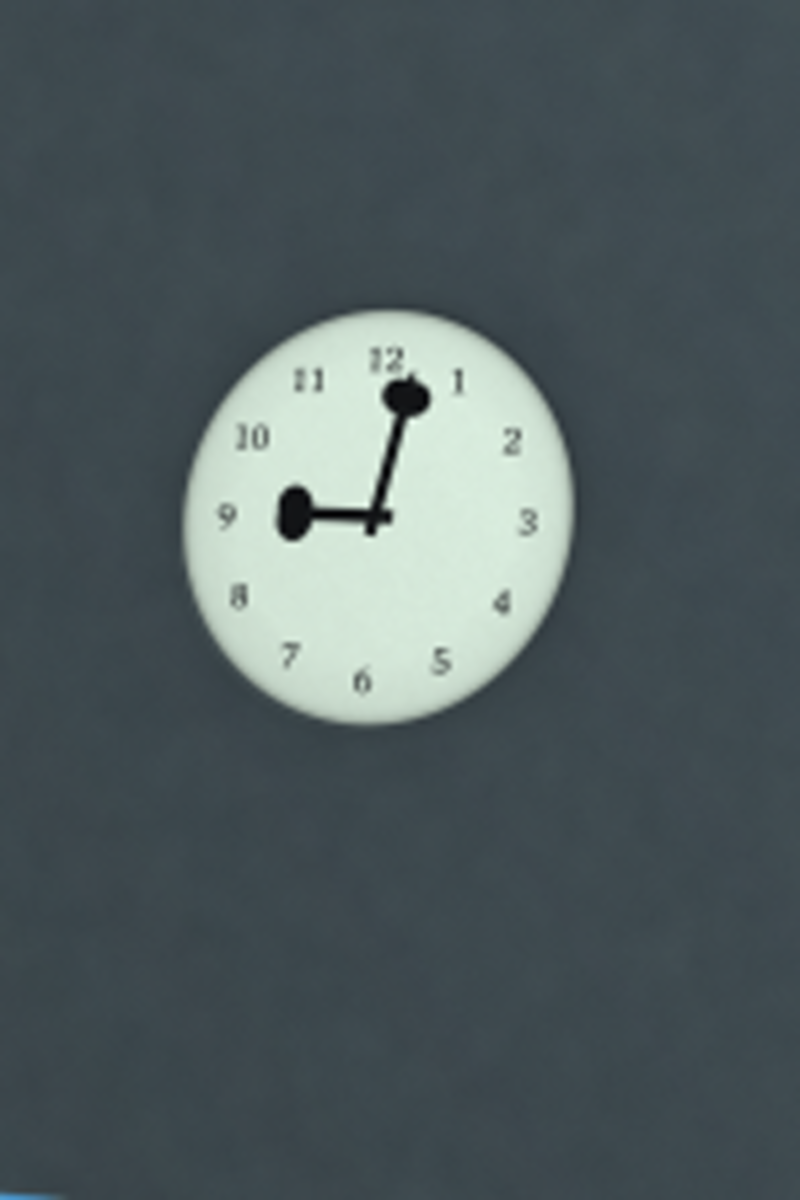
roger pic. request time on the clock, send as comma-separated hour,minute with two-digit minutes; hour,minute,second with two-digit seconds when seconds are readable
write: 9,02
